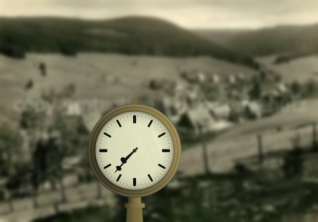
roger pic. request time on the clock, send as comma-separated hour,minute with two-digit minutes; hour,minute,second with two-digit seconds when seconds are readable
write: 7,37
